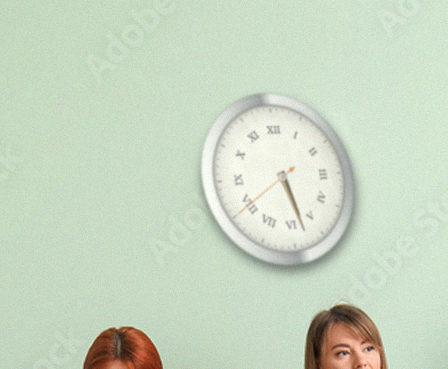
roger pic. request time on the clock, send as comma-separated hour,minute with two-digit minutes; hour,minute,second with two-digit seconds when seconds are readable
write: 5,27,40
